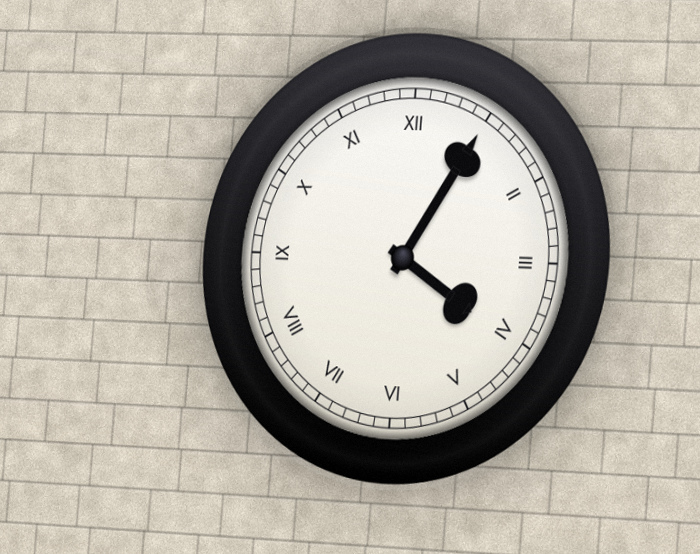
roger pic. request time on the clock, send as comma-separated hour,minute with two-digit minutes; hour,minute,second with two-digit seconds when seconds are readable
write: 4,05
